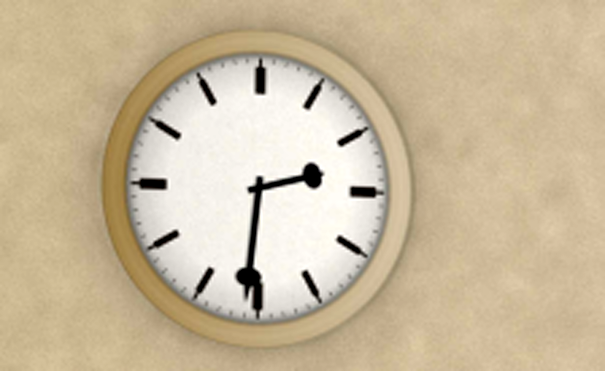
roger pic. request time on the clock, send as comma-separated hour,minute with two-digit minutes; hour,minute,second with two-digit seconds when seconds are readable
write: 2,31
